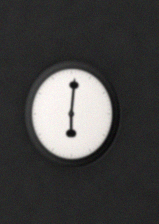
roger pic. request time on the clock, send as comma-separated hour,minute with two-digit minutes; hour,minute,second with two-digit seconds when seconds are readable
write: 6,01
